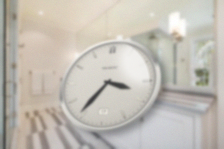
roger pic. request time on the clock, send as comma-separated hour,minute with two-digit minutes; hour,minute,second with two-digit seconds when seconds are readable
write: 3,36
